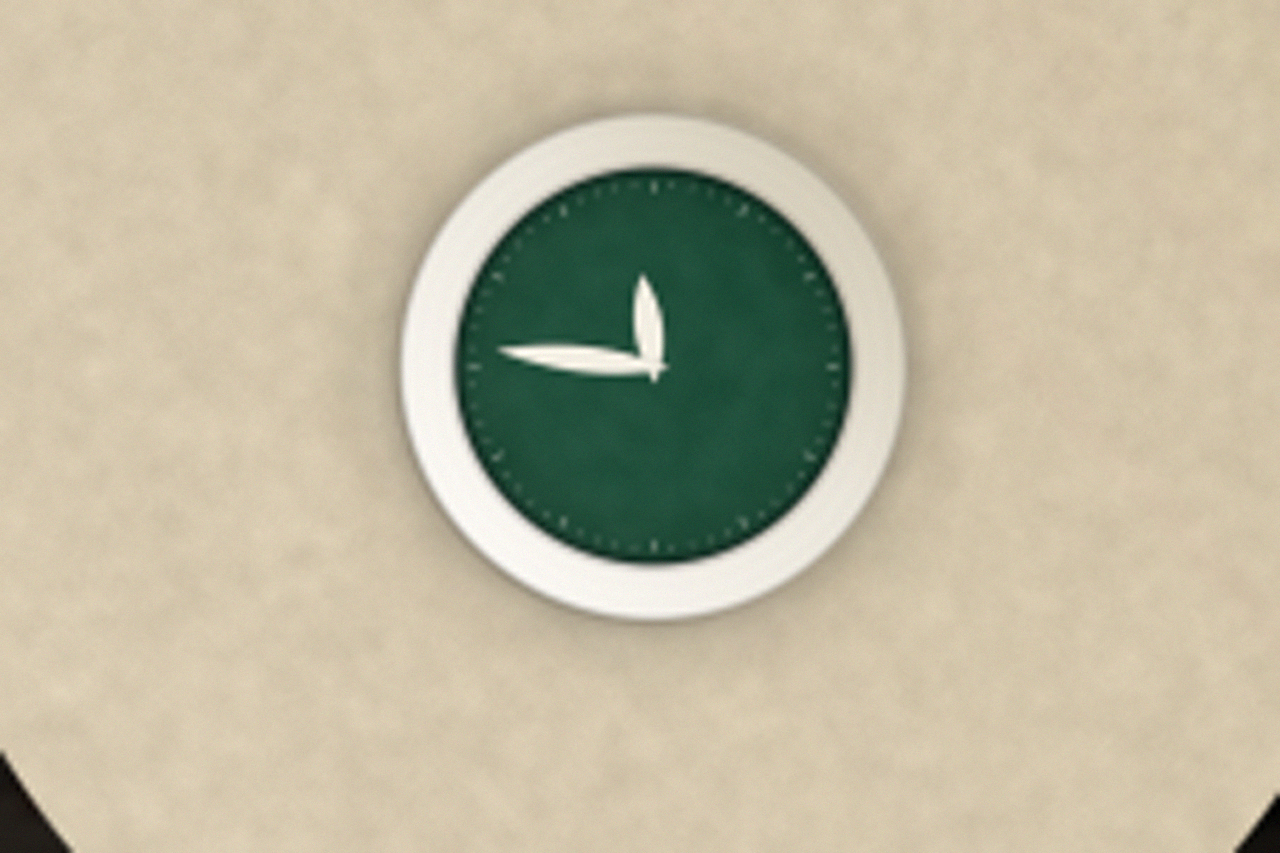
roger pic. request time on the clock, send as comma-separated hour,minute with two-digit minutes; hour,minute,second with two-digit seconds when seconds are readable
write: 11,46
